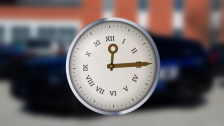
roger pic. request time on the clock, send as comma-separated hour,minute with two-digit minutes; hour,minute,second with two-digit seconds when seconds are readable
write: 12,15
